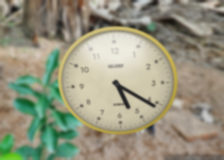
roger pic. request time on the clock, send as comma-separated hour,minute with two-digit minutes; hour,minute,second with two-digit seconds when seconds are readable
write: 5,21
